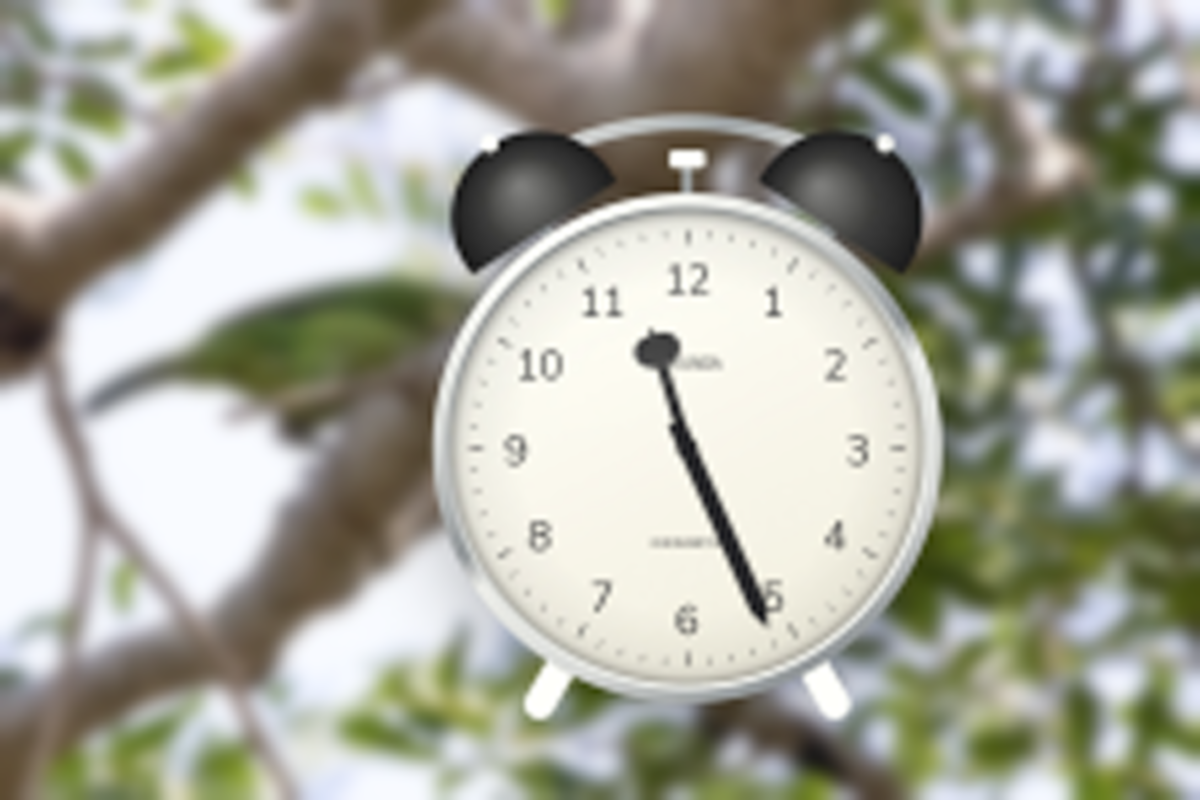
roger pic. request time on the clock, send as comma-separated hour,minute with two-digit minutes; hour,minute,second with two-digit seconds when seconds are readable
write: 11,26
